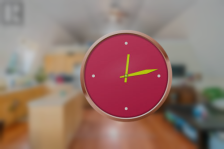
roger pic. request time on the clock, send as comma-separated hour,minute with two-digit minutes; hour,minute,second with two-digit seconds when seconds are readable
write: 12,13
